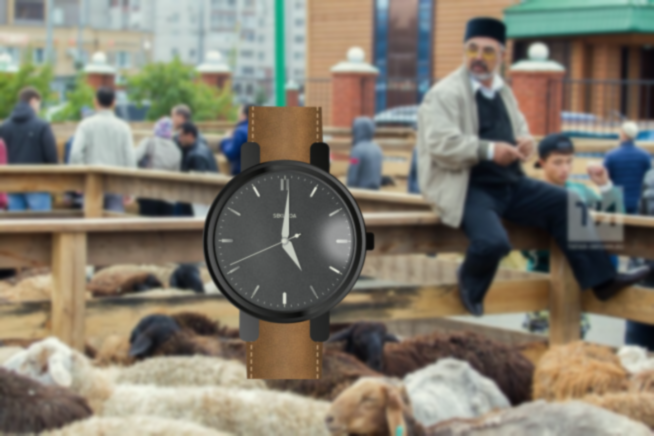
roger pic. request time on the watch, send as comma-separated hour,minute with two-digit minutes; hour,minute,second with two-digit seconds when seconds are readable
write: 5,00,41
